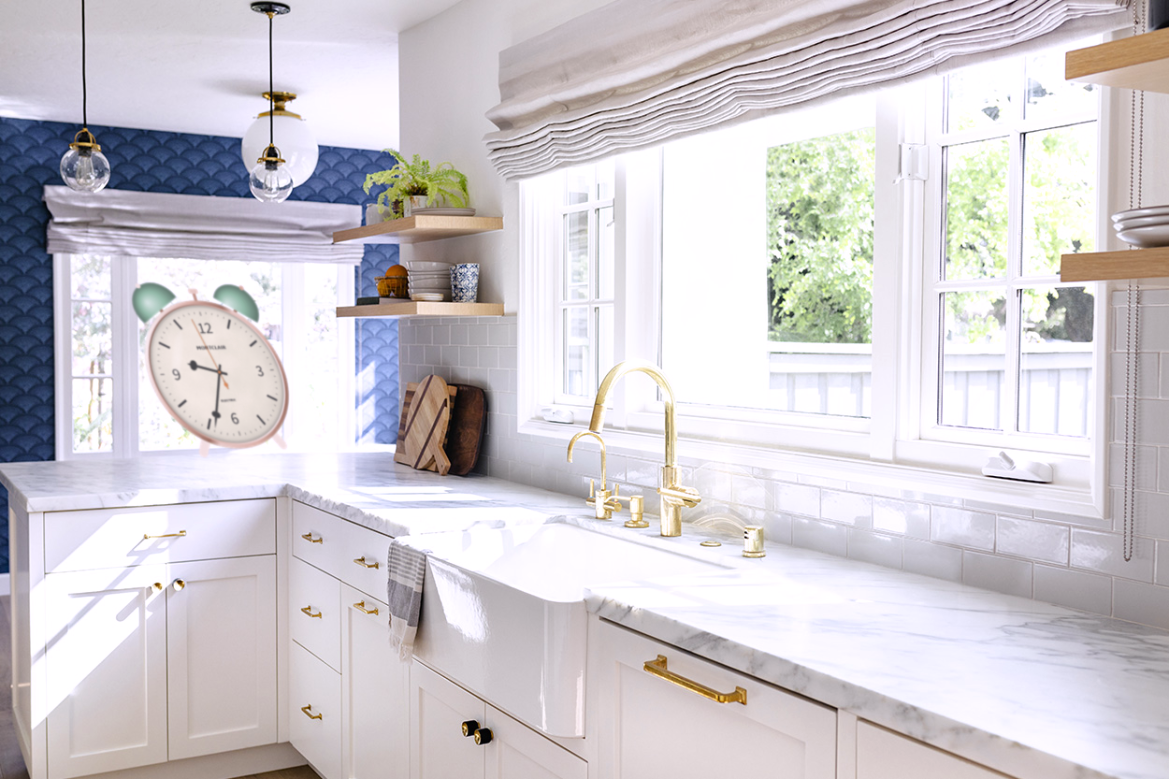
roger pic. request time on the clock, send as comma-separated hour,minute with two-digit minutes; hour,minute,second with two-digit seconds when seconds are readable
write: 9,33,58
